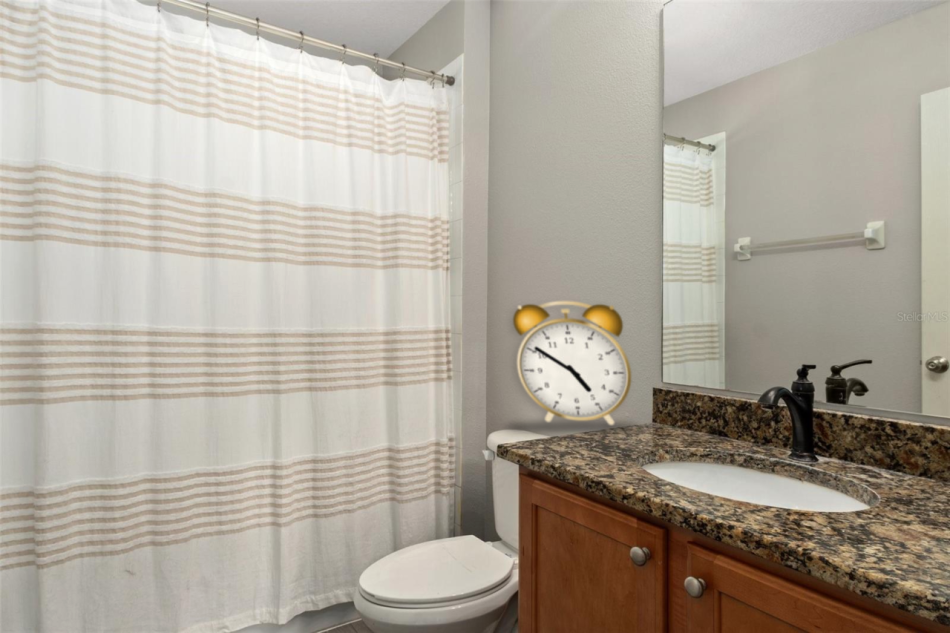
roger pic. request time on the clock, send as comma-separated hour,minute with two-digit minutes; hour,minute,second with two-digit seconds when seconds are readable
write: 4,51
